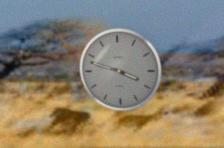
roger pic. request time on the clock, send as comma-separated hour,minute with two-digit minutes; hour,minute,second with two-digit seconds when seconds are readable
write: 3,48
